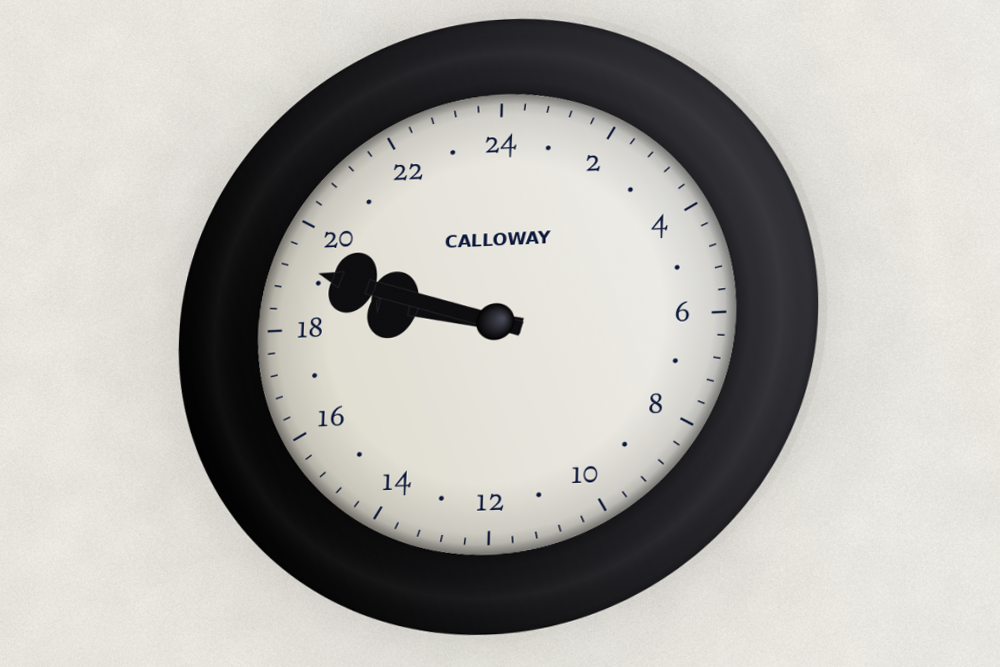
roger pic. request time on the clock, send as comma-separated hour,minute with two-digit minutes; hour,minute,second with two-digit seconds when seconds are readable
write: 18,48
